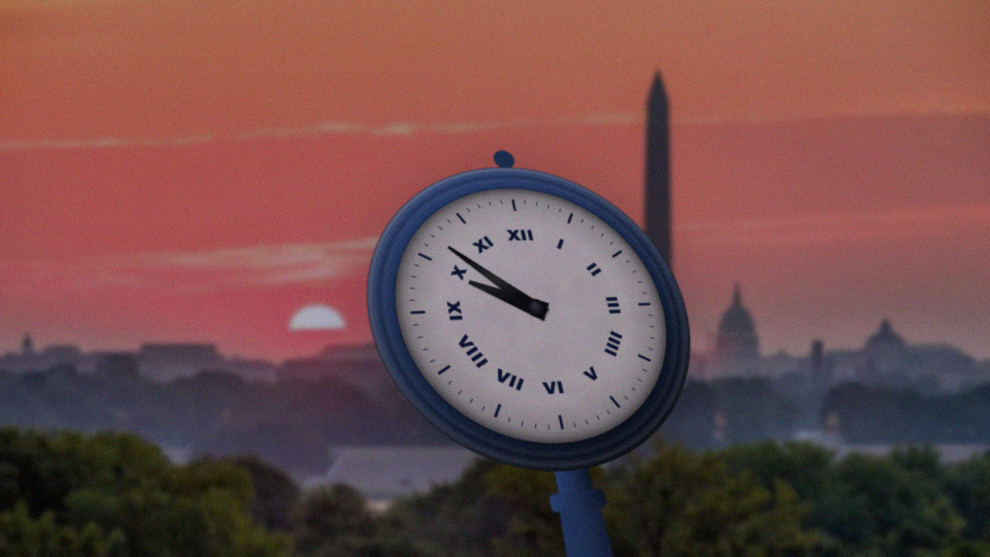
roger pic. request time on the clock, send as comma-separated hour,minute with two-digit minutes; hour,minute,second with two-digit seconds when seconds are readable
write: 9,52
